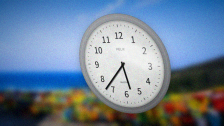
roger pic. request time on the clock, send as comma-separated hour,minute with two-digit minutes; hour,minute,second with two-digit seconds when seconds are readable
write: 5,37
